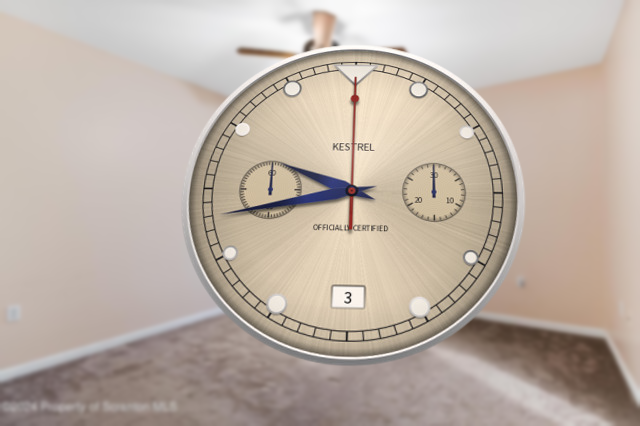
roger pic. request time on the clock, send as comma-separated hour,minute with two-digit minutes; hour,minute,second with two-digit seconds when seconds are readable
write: 9,43
